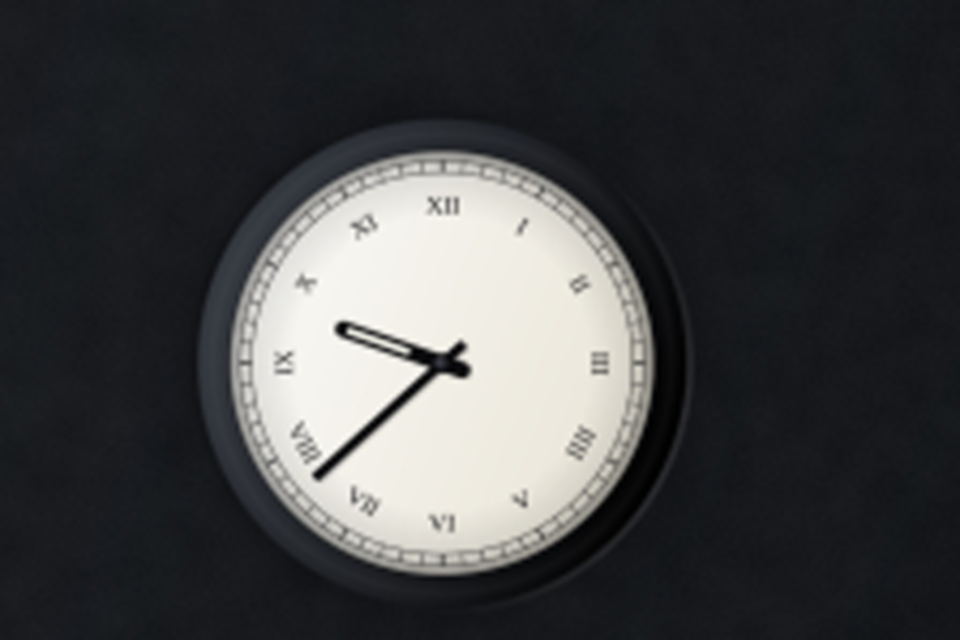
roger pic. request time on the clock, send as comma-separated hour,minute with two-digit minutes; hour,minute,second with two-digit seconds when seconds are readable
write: 9,38
